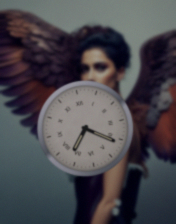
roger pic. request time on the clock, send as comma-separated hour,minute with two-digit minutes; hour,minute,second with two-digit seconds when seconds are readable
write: 7,21
